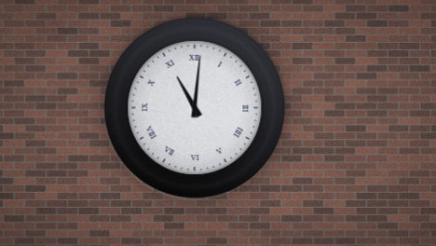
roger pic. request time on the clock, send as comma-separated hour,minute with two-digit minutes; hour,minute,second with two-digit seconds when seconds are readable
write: 11,01
